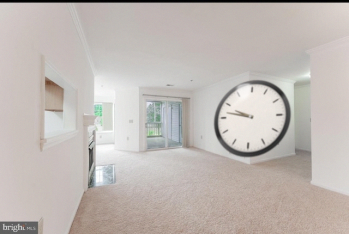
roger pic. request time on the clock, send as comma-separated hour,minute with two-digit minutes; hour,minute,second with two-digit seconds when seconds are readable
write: 9,47
